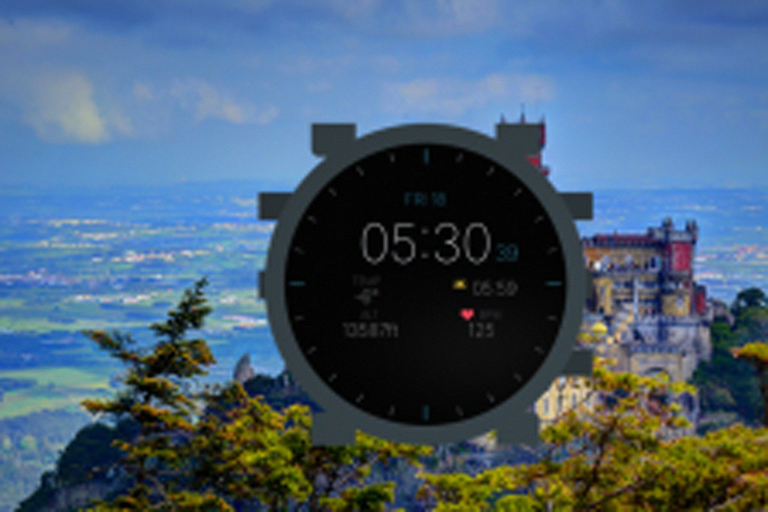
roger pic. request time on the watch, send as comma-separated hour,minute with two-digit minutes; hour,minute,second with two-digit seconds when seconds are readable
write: 5,30
